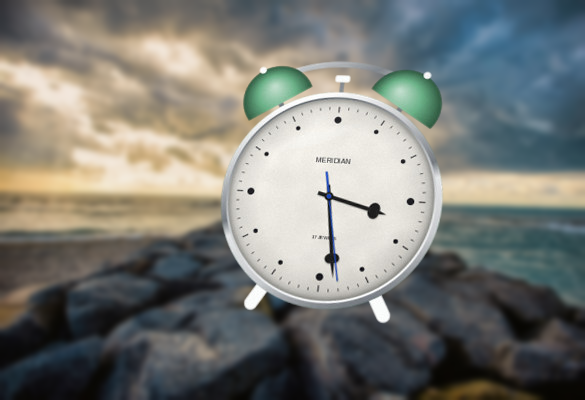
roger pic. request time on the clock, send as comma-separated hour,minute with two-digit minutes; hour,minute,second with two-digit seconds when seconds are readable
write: 3,28,28
